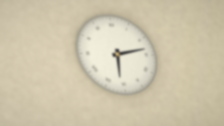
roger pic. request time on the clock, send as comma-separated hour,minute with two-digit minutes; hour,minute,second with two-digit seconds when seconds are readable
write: 6,13
